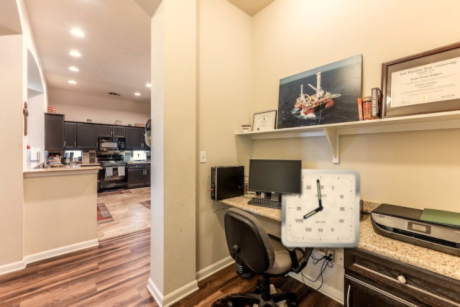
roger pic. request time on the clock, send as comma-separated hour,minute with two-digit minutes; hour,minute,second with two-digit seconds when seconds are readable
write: 7,59
